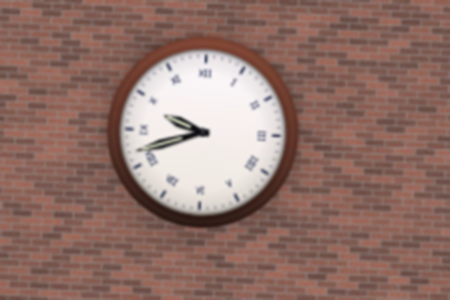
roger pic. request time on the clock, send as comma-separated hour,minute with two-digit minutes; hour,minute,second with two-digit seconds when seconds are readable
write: 9,42
